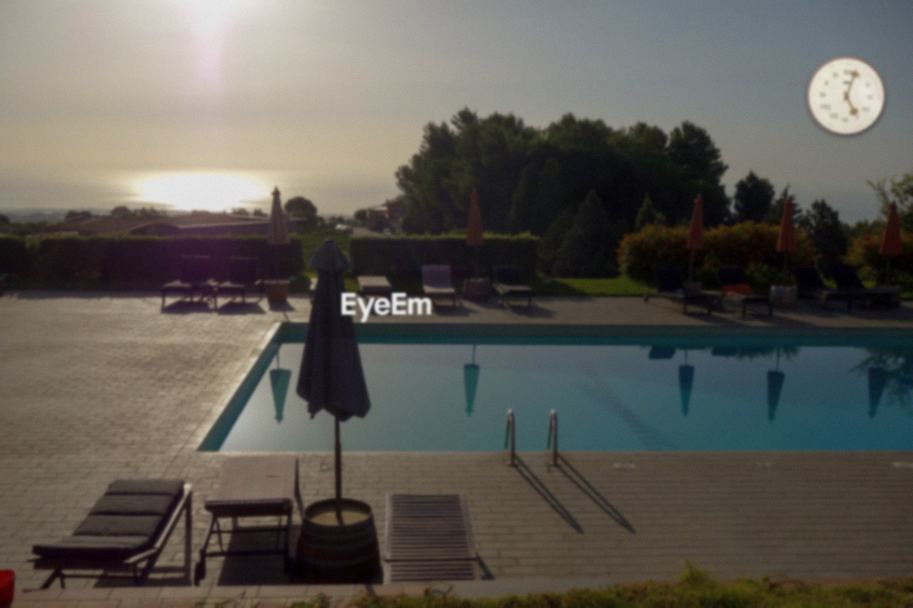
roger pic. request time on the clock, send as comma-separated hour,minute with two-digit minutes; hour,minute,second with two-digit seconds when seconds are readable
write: 5,03
